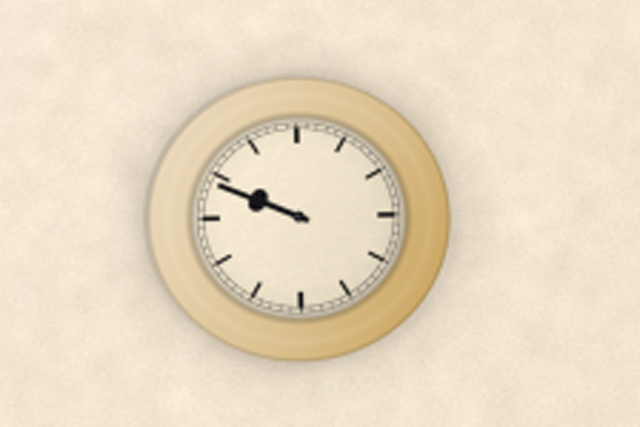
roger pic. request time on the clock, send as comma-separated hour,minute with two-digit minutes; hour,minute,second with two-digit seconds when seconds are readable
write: 9,49
